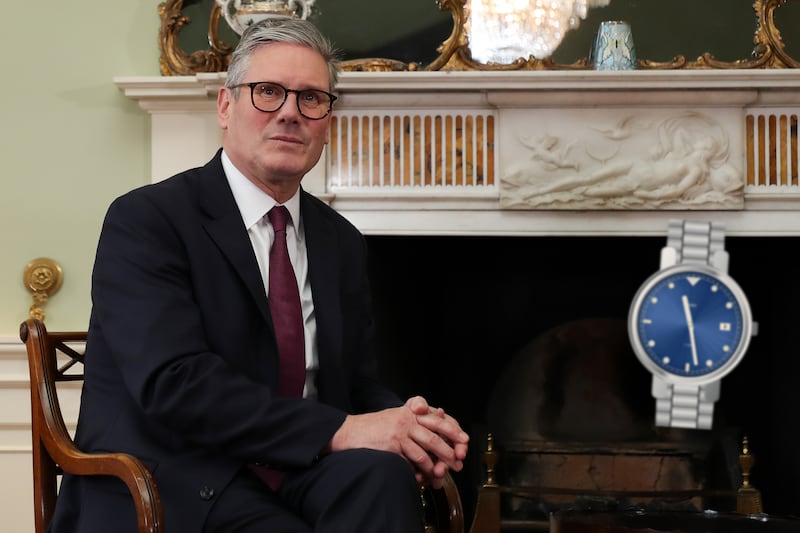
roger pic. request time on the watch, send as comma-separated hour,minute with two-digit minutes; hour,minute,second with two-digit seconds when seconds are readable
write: 11,28
